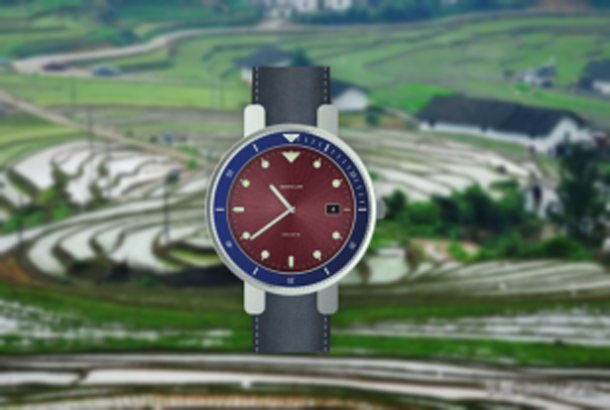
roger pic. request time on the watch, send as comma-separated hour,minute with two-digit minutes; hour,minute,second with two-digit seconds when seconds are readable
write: 10,39
